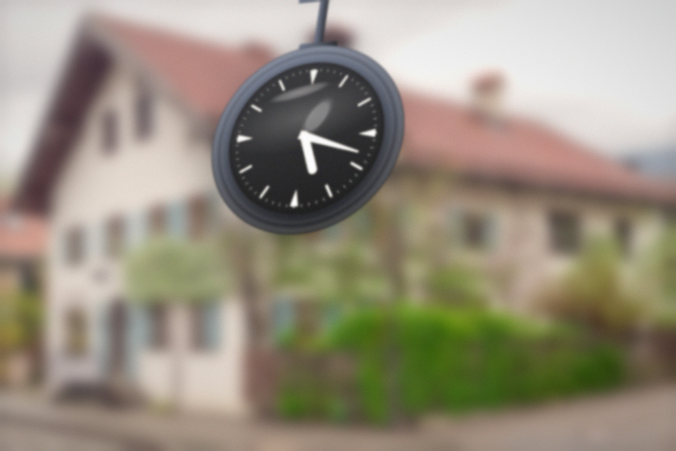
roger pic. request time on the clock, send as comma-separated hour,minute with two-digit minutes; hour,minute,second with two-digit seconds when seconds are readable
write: 5,18
